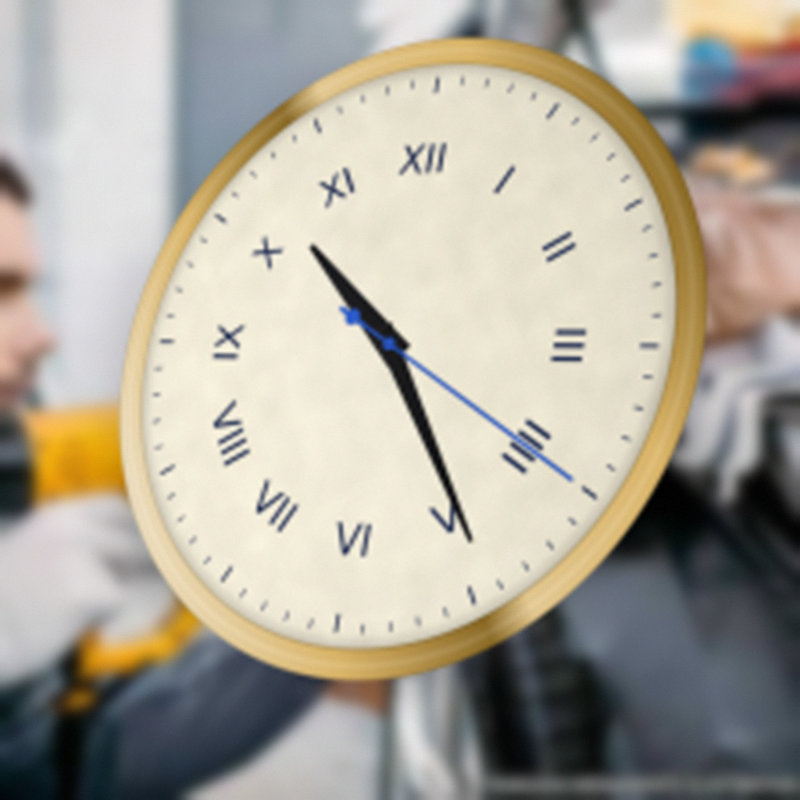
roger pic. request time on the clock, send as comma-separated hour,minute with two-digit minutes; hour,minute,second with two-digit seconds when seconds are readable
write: 10,24,20
